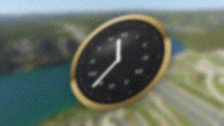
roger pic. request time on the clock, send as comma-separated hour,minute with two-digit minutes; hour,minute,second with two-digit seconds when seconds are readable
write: 11,36
